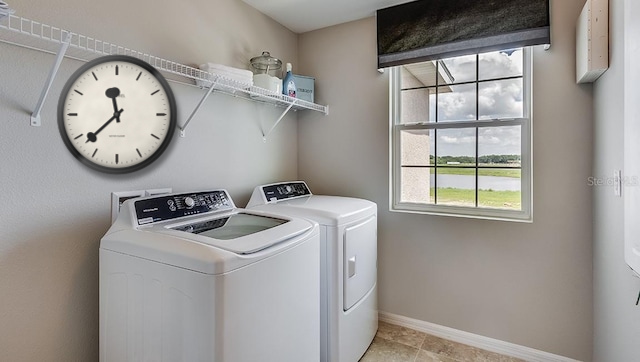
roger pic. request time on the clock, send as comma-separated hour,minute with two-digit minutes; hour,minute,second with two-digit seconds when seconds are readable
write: 11,38
